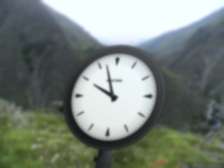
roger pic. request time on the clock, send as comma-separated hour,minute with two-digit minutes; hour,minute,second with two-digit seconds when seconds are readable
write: 9,57
